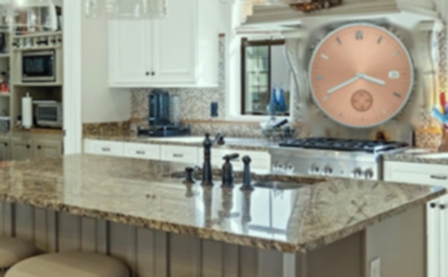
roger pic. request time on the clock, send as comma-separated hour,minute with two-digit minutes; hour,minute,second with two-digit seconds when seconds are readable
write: 3,41
